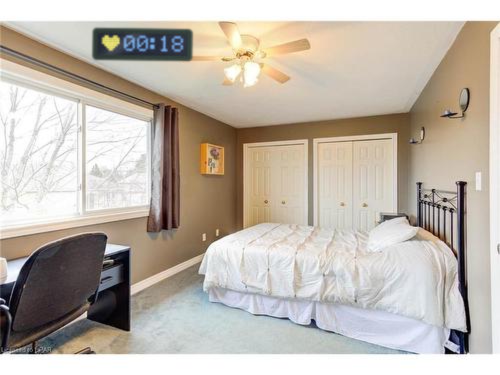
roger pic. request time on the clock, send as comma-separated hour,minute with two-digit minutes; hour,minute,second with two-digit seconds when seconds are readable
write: 0,18
